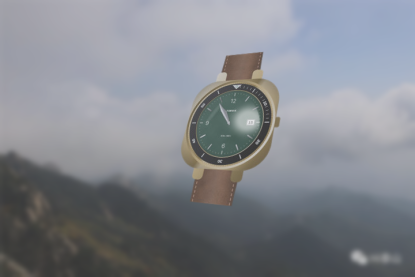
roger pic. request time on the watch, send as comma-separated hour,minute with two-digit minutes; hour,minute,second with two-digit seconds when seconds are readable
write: 10,54
